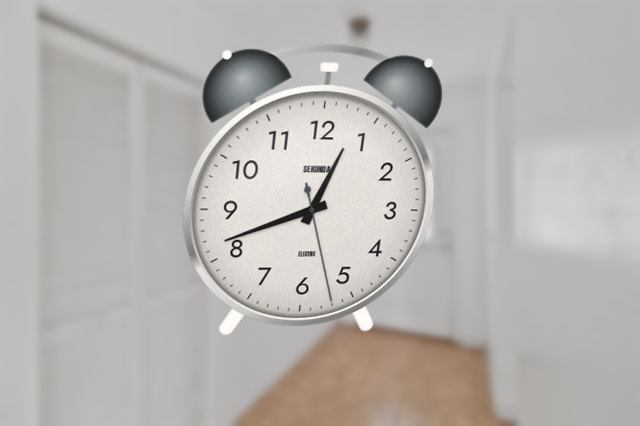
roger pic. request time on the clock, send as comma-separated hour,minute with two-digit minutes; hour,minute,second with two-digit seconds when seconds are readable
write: 12,41,27
